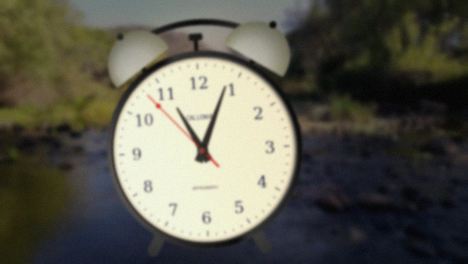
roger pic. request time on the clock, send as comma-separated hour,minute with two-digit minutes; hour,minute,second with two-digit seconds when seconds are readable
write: 11,03,53
